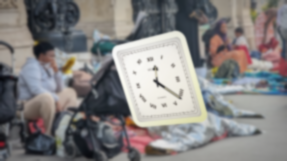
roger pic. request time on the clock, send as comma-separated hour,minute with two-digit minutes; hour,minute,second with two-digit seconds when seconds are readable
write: 12,22
